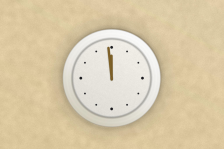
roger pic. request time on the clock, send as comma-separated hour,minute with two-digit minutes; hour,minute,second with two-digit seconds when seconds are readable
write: 11,59
